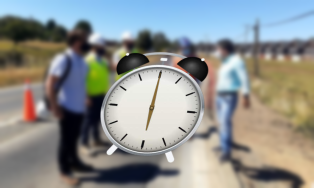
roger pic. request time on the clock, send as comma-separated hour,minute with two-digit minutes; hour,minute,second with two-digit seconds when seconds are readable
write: 6,00
